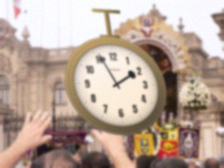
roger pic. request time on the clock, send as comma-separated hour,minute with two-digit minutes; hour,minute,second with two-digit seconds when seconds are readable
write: 1,56
